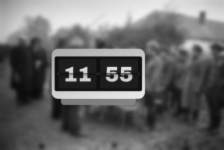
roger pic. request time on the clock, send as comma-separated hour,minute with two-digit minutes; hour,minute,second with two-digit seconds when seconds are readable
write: 11,55
